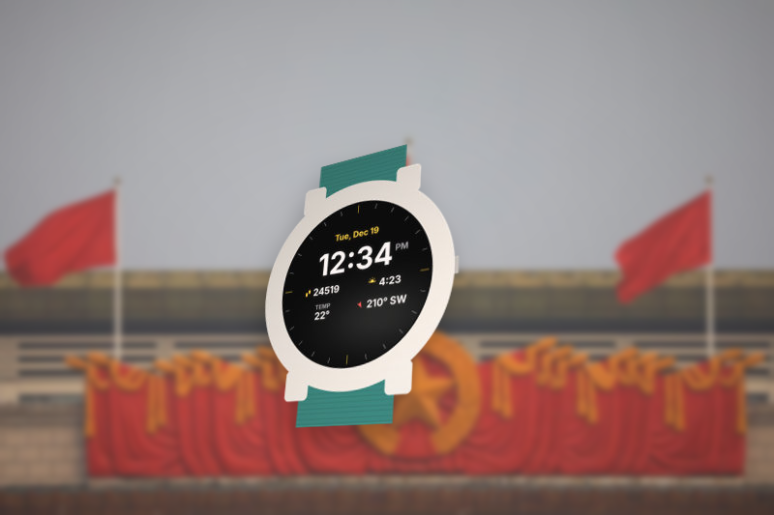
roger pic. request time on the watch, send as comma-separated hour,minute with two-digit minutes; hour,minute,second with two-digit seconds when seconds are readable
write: 12,34
